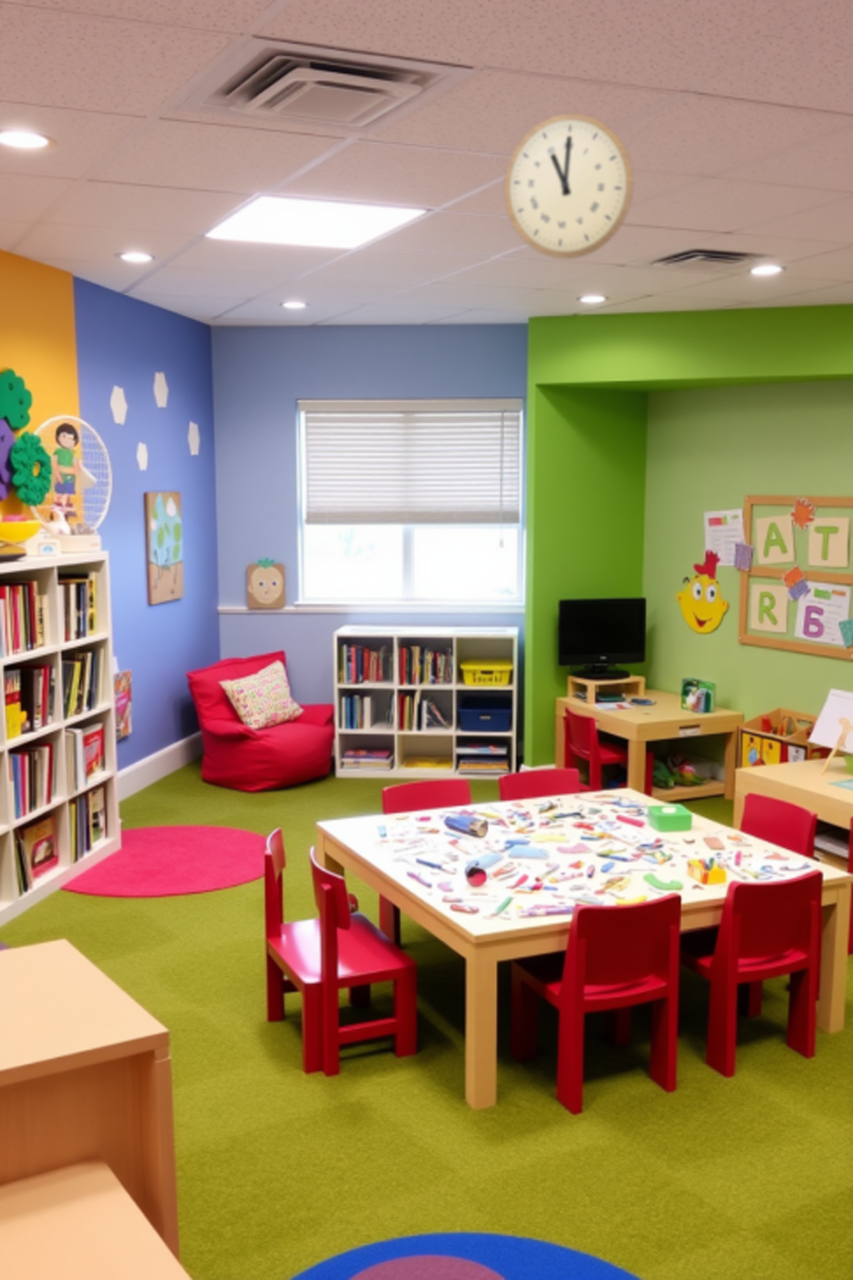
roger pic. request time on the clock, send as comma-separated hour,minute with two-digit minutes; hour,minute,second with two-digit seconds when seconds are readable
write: 11,00
